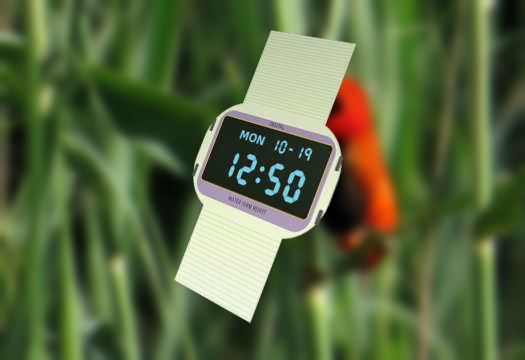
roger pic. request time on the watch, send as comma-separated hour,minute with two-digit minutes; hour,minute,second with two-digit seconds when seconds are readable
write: 12,50
